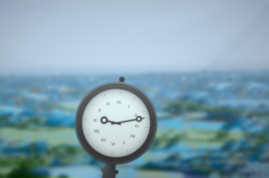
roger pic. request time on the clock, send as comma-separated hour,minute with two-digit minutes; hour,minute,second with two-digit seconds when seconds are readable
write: 9,12
